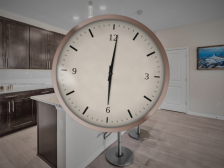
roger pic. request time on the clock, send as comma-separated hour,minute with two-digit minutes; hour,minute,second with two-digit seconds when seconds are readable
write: 6,01
